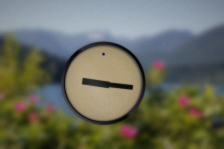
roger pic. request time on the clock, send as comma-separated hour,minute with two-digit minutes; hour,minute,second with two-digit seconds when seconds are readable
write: 9,16
